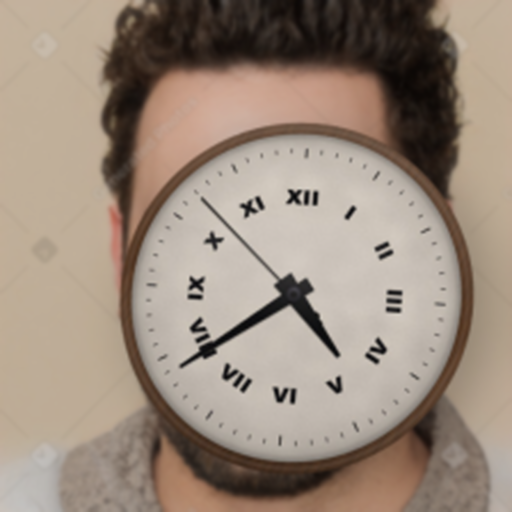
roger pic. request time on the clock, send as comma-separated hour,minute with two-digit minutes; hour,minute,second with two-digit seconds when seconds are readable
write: 4,38,52
